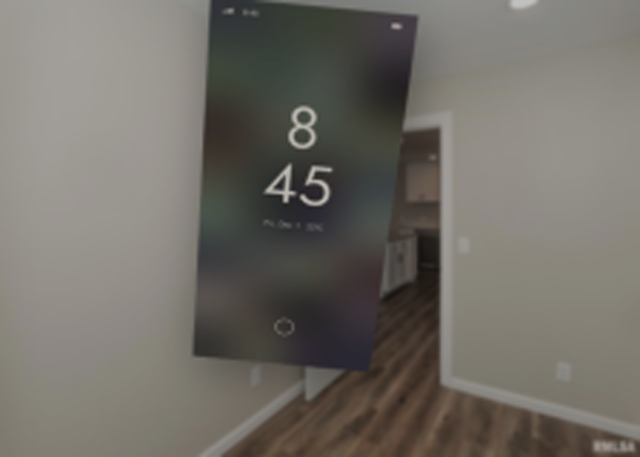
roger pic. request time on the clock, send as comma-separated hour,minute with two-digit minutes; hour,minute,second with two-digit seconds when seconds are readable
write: 8,45
